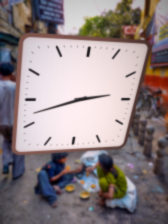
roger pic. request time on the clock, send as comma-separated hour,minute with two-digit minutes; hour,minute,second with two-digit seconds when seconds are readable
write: 2,42
